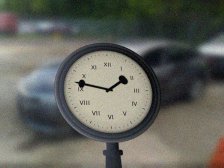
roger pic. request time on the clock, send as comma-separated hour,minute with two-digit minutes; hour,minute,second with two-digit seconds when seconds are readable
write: 1,47
